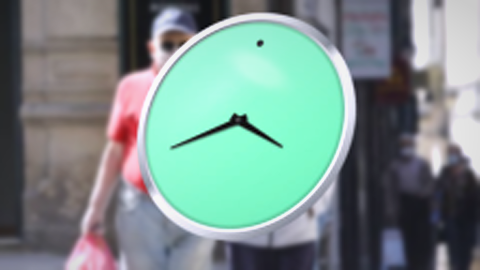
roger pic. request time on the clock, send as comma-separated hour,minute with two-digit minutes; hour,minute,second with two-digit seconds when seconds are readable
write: 3,40
